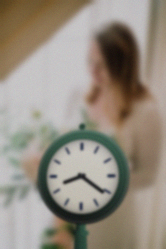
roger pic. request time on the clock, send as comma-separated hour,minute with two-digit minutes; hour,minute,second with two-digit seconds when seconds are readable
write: 8,21
